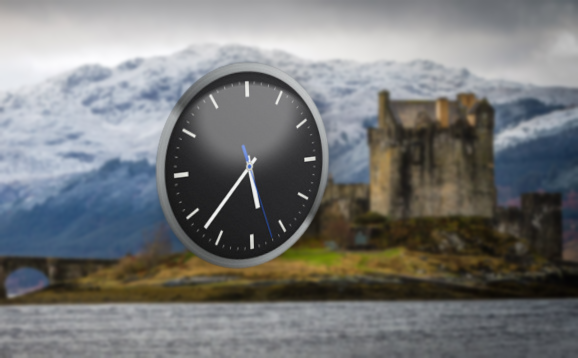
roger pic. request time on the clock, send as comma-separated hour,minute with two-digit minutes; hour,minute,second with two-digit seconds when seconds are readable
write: 5,37,27
